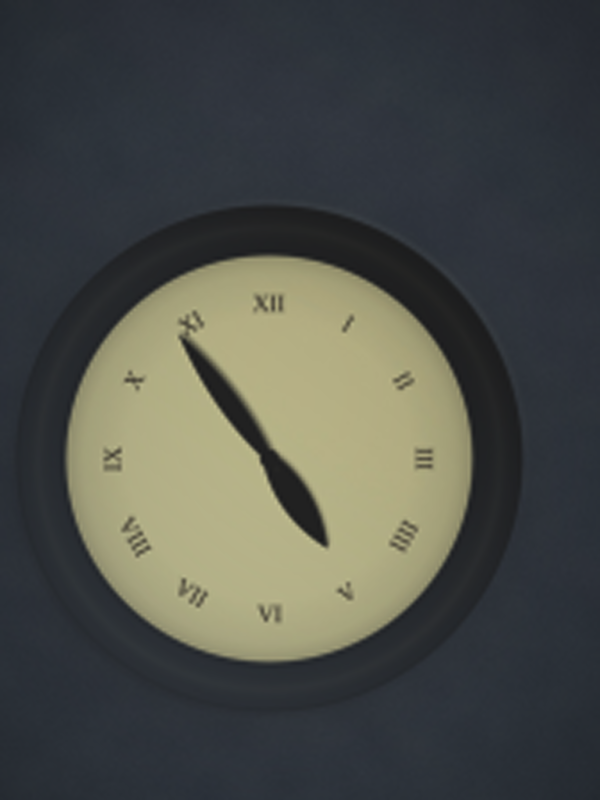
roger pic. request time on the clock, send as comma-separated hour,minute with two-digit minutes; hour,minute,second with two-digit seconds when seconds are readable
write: 4,54
